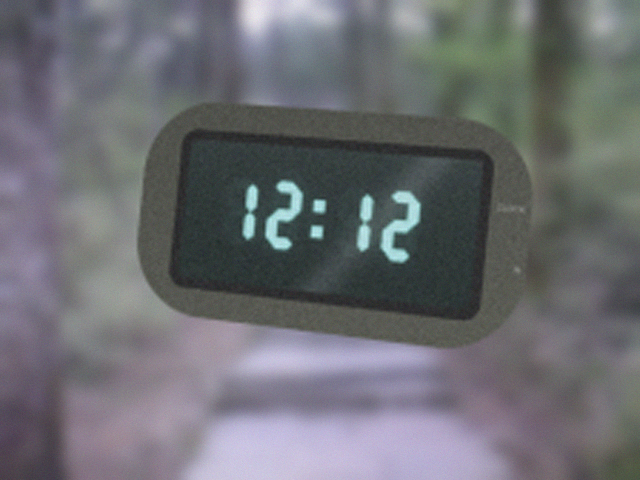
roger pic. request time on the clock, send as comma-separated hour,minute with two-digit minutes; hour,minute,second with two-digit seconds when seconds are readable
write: 12,12
